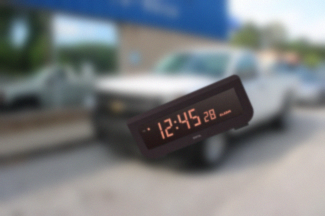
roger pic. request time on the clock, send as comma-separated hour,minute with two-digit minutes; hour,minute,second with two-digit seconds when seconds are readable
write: 12,45,28
